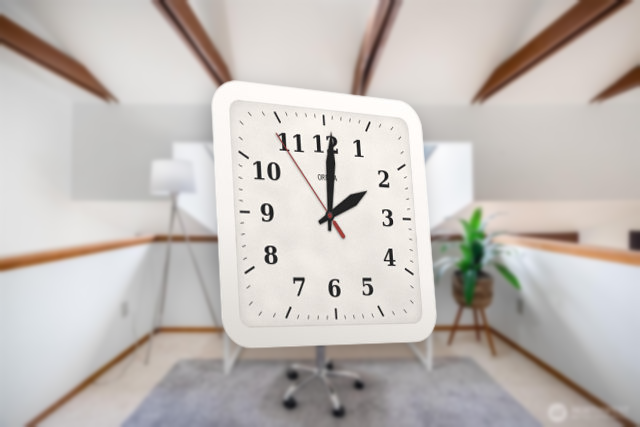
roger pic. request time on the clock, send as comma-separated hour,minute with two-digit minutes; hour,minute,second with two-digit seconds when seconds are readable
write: 2,00,54
